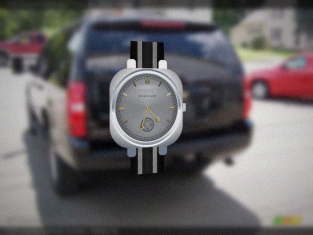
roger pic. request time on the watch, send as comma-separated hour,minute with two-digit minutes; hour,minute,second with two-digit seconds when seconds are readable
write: 4,33
